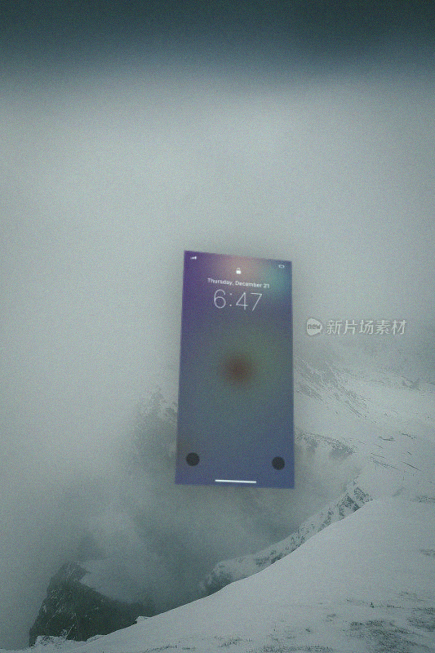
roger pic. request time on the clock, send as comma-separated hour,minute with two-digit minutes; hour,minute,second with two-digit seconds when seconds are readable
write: 6,47
